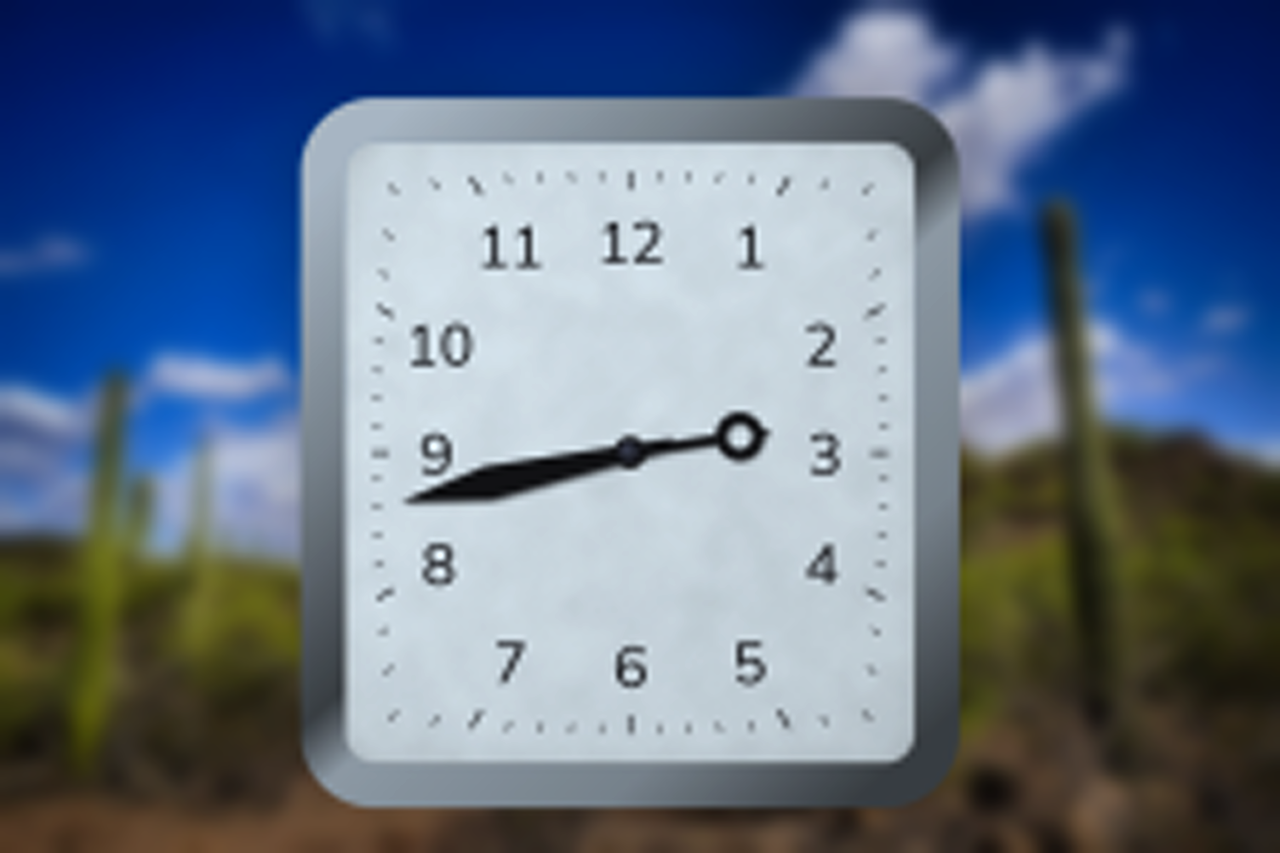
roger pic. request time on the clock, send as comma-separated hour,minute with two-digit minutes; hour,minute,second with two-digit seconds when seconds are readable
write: 2,43
